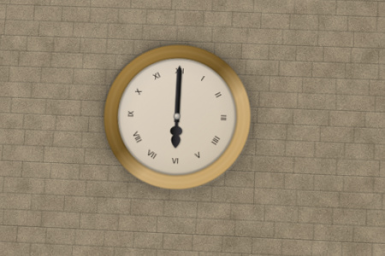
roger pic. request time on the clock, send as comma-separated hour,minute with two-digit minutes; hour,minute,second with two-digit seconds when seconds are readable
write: 6,00
